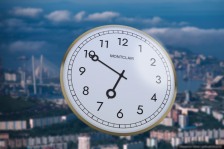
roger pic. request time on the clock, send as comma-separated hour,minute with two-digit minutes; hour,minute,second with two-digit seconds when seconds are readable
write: 6,50
